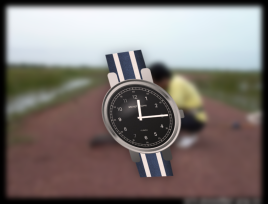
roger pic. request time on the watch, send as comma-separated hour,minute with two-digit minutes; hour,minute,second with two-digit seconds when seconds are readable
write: 12,15
